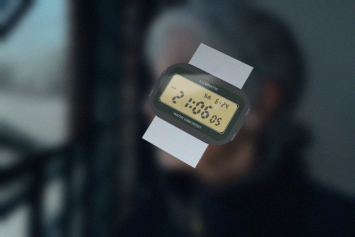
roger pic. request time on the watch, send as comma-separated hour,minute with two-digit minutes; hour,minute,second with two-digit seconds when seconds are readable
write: 21,06,05
